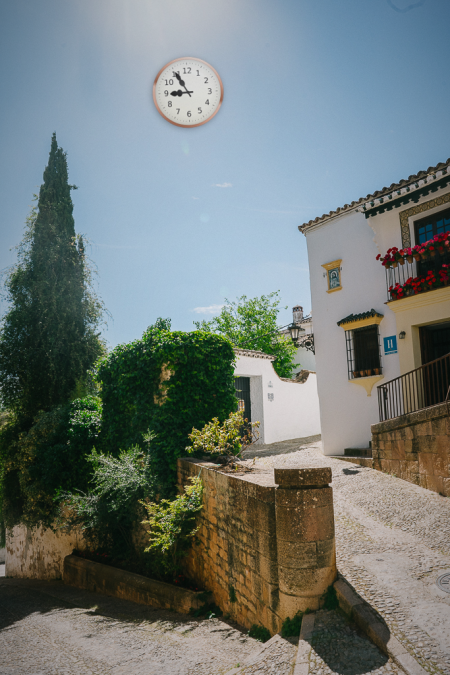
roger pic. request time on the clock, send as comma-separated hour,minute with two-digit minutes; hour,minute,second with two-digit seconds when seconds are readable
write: 8,55
